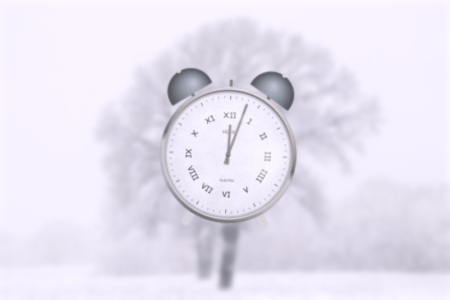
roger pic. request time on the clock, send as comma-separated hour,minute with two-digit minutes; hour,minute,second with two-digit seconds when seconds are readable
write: 12,03
